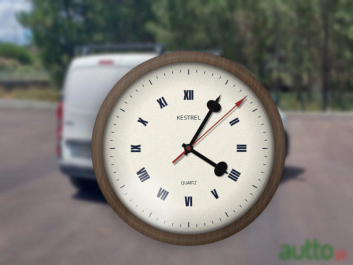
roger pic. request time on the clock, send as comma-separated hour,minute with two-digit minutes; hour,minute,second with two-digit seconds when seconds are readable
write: 4,05,08
